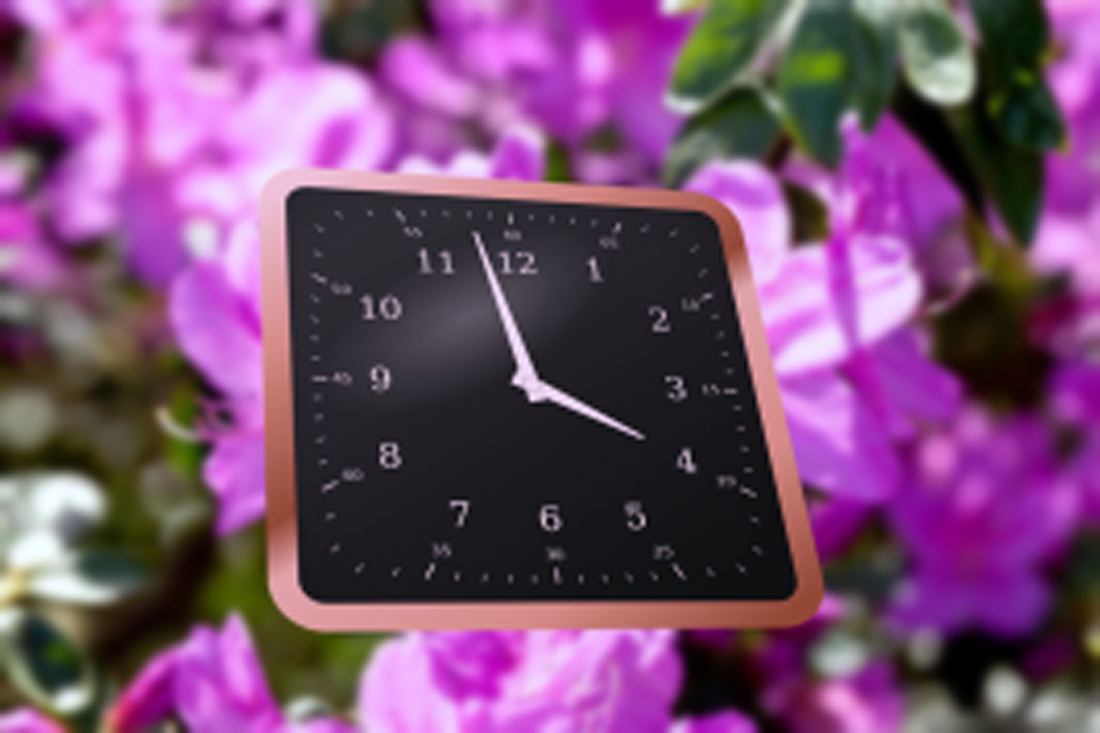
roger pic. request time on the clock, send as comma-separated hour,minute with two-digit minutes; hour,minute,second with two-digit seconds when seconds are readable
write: 3,58
